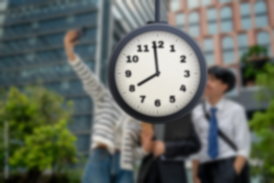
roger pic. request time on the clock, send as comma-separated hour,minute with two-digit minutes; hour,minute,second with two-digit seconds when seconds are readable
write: 7,59
